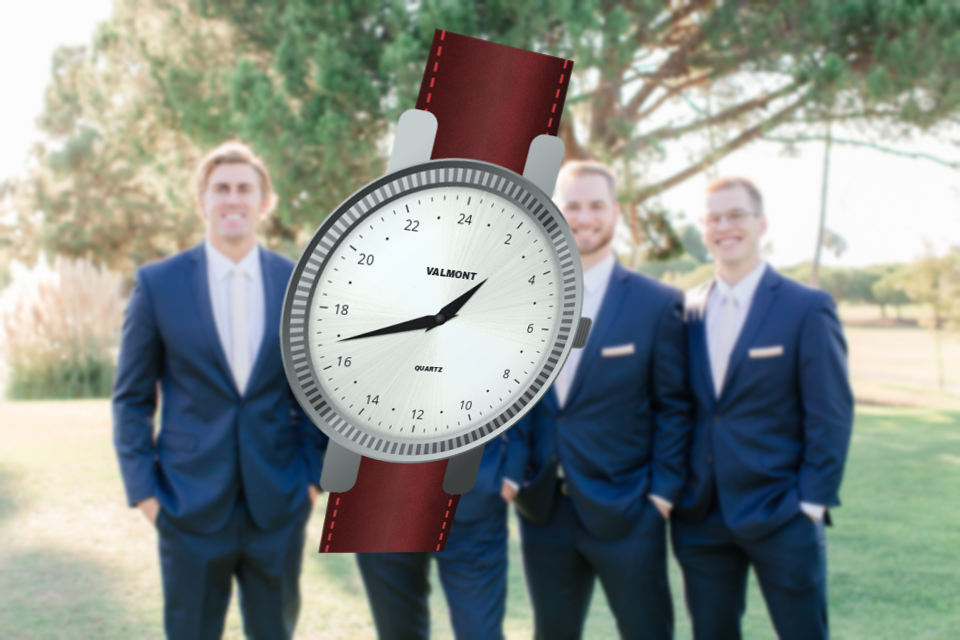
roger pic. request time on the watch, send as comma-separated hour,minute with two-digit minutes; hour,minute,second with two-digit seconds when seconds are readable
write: 2,42
